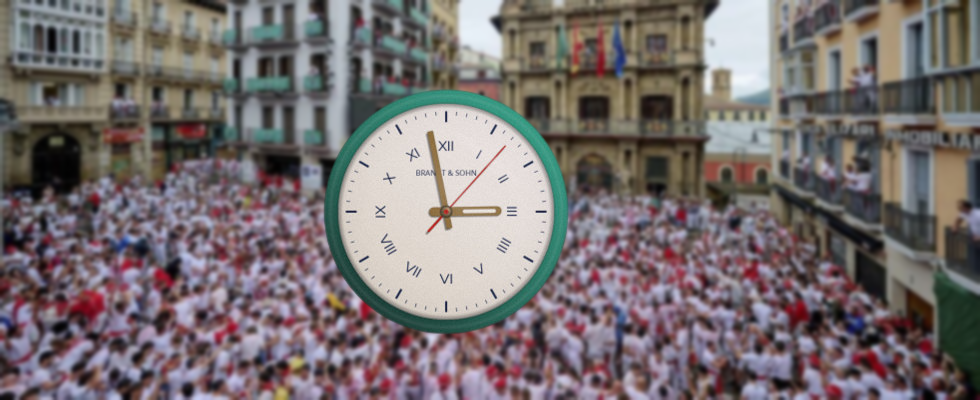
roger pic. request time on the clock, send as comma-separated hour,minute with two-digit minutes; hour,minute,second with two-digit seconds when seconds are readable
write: 2,58,07
